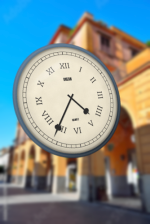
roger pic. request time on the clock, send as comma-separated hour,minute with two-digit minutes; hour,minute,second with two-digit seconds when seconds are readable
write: 4,36
